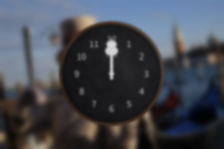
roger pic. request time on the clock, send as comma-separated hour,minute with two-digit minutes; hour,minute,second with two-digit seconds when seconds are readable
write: 12,00
